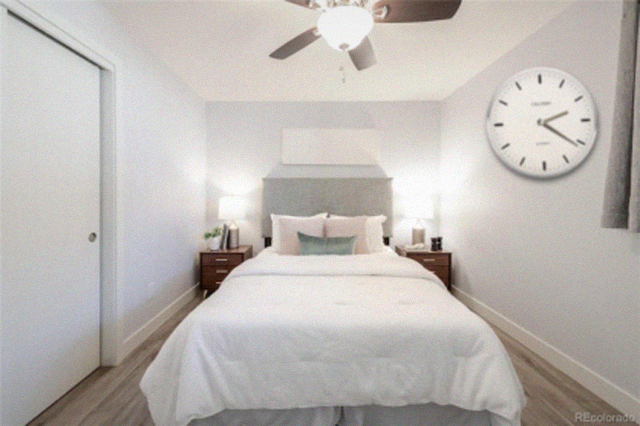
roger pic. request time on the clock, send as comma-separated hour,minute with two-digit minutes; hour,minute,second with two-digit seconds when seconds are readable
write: 2,21
